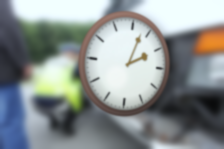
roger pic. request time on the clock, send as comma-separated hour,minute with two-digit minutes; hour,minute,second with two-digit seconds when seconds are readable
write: 2,03
